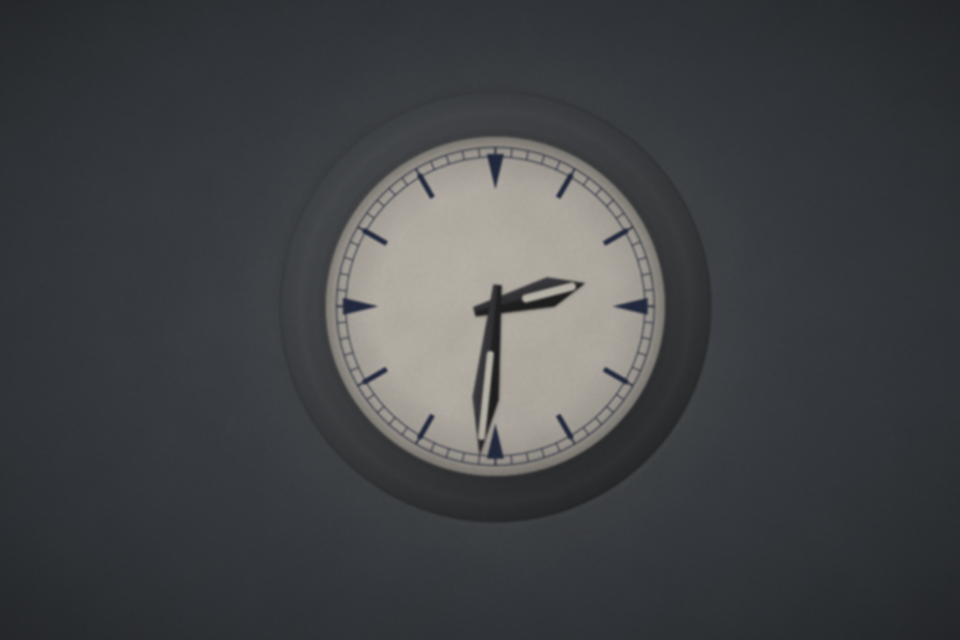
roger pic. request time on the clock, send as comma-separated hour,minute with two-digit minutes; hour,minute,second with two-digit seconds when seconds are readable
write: 2,31
